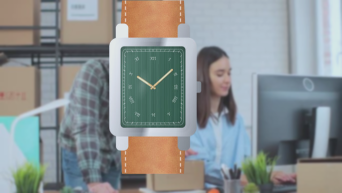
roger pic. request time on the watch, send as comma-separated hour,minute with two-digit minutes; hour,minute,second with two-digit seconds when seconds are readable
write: 10,08
